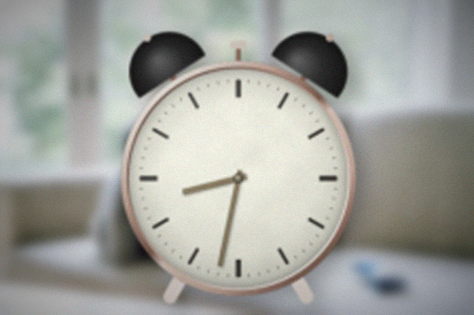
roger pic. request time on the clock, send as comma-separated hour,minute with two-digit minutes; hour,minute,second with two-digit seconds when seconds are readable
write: 8,32
